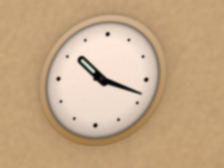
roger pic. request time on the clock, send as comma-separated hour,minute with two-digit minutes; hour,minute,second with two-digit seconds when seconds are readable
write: 10,18
